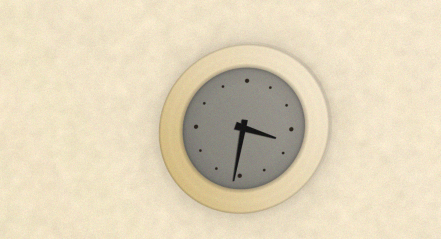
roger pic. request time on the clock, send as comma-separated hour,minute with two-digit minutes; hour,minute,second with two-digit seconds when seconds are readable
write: 3,31
